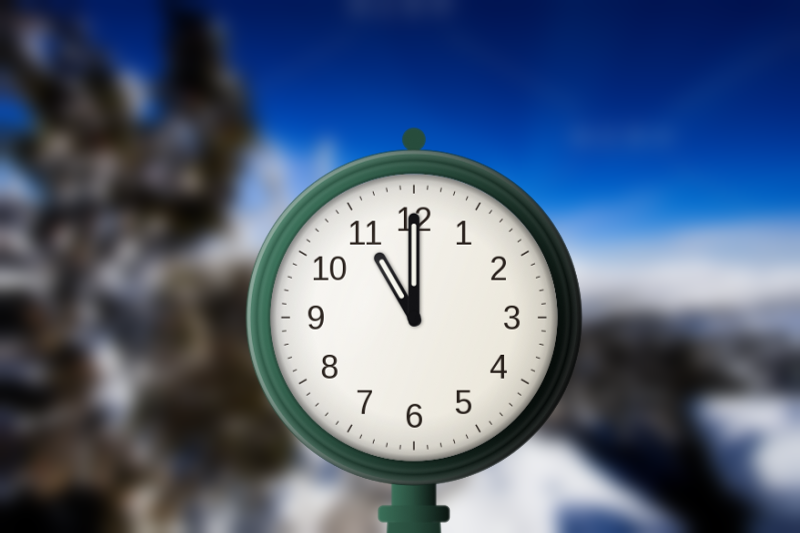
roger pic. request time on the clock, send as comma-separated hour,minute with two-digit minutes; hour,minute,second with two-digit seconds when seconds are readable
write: 11,00
